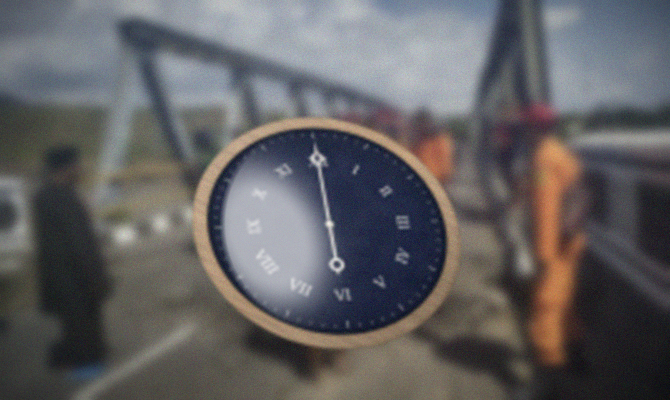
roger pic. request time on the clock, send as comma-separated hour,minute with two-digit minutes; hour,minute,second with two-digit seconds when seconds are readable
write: 6,00
